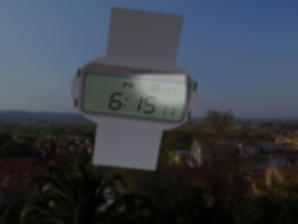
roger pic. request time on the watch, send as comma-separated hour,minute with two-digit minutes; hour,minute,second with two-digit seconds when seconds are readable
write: 6,15
